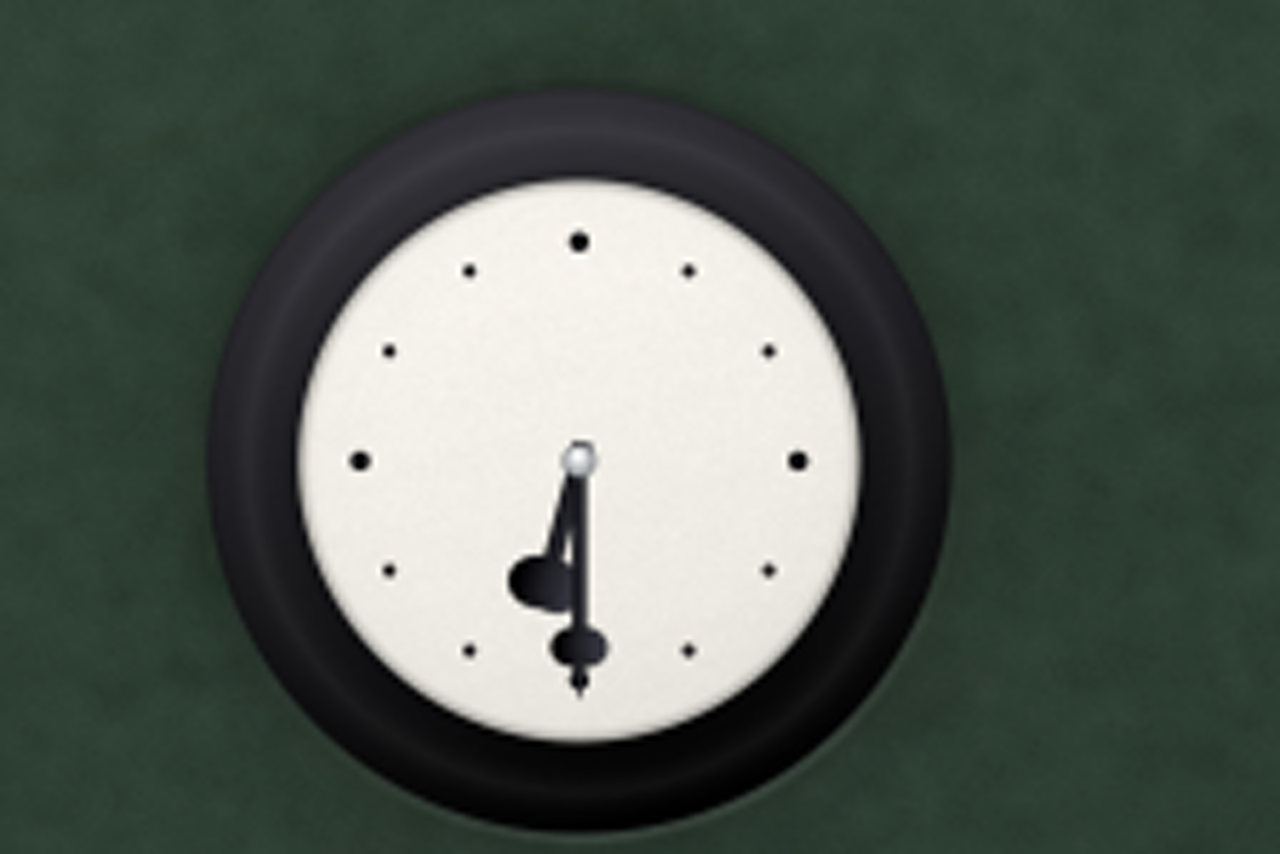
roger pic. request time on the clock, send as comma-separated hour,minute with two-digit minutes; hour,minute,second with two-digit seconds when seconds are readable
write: 6,30
